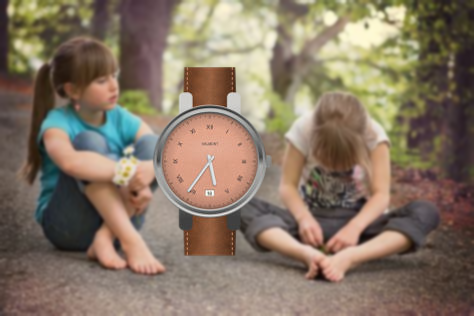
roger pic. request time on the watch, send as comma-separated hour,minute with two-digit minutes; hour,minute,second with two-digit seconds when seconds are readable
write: 5,36
